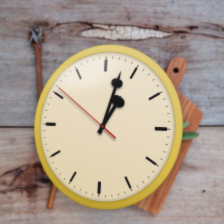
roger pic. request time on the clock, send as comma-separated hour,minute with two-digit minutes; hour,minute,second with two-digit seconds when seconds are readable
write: 1,02,51
